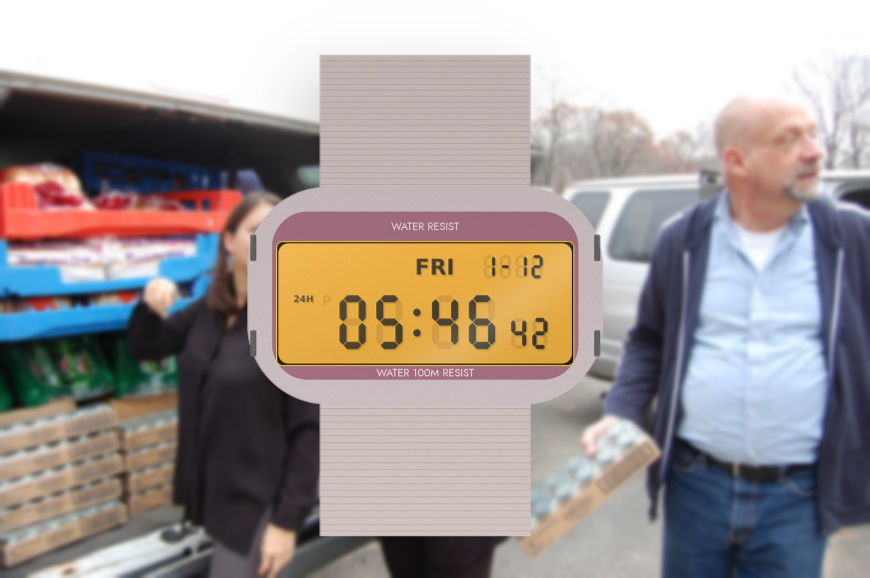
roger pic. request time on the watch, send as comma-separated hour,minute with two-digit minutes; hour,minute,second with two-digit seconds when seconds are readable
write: 5,46,42
